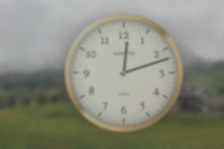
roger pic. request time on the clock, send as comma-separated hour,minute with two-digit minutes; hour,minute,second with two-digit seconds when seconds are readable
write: 12,12
